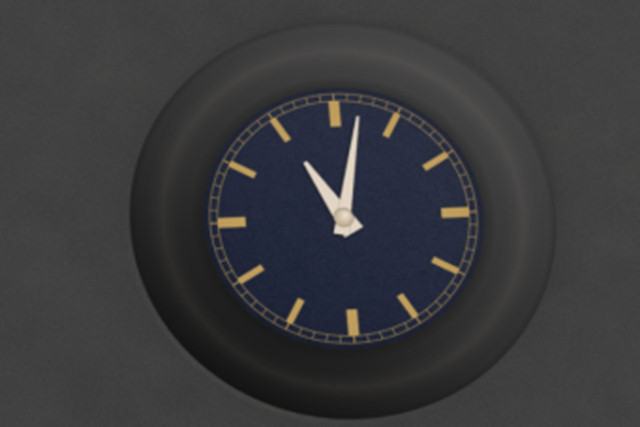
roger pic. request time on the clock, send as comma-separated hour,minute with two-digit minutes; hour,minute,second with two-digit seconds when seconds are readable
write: 11,02
